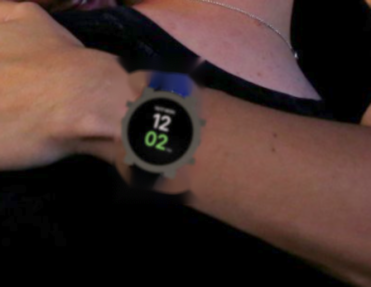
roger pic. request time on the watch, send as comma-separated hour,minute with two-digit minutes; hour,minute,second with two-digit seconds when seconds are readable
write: 12,02
